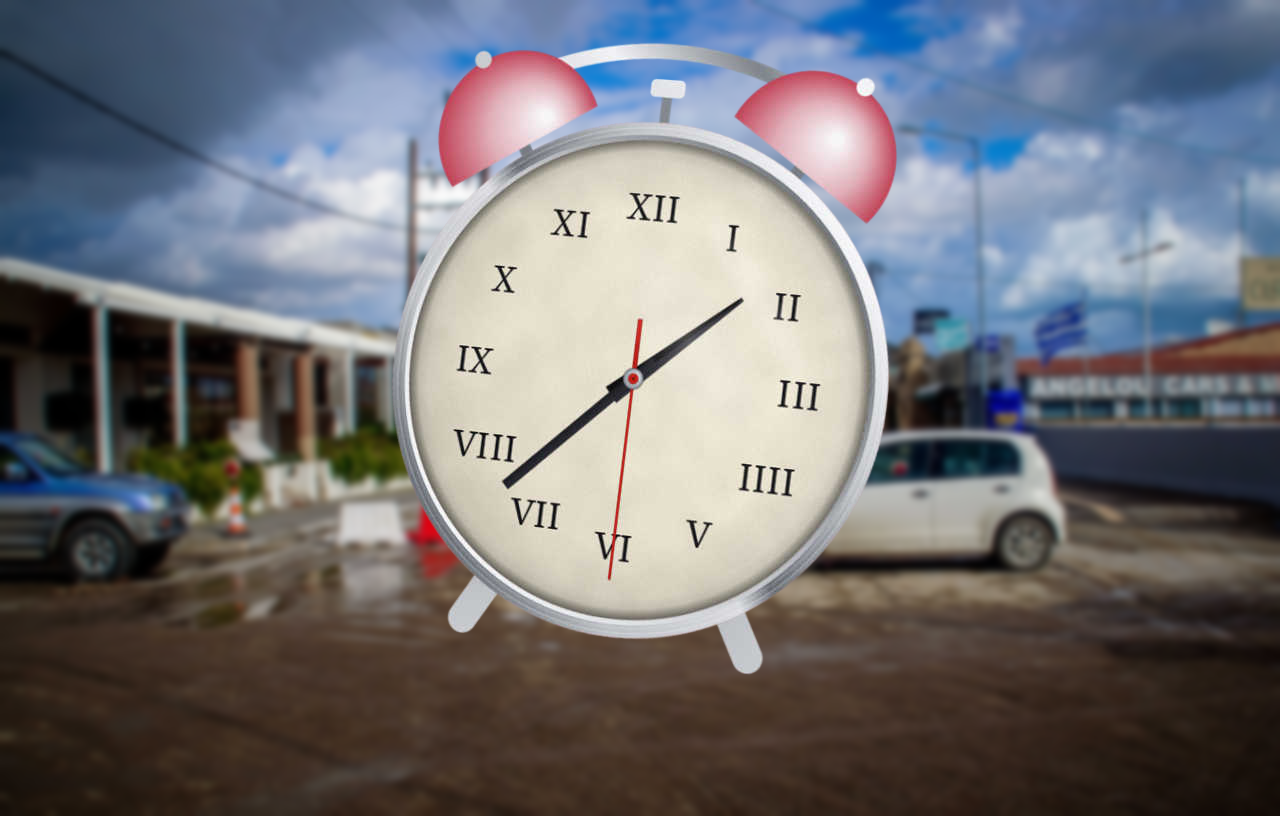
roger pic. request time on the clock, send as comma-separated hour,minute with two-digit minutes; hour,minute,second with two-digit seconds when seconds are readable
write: 1,37,30
